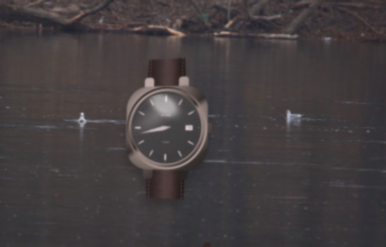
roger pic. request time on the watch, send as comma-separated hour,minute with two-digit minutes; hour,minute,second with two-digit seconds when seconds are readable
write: 8,43
